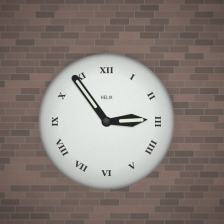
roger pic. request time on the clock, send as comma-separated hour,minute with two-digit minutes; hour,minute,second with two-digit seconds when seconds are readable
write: 2,54
